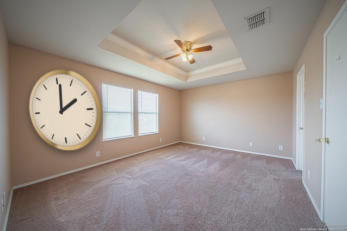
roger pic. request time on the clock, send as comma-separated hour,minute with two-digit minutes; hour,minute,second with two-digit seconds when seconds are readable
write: 2,01
